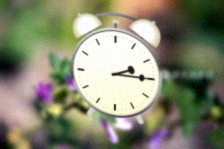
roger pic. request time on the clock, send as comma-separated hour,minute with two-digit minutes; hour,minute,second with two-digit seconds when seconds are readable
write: 2,15
